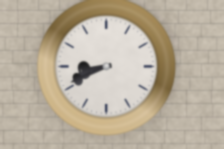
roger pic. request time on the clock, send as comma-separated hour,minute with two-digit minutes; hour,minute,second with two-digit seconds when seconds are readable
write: 8,41
